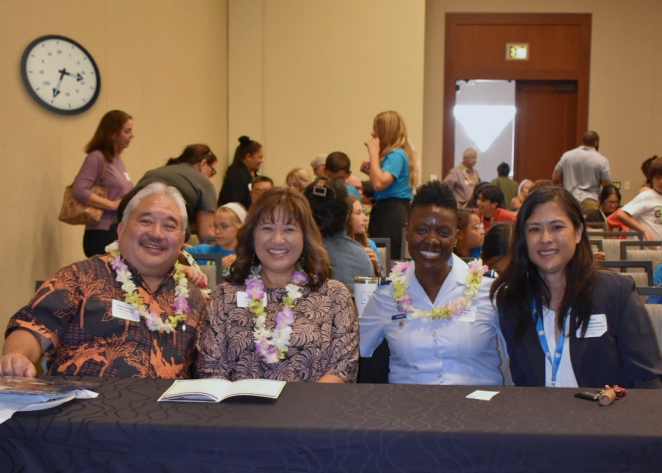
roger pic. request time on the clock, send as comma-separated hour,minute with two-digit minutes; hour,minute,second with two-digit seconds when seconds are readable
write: 3,35
